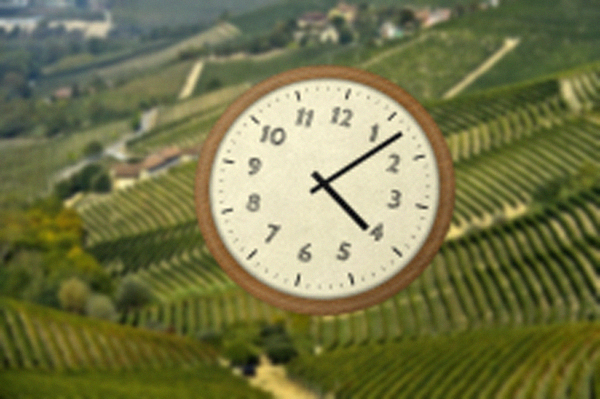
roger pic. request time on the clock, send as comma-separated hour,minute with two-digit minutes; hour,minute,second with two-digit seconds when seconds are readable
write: 4,07
